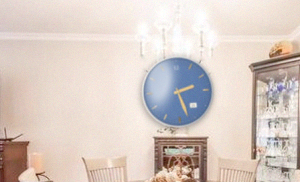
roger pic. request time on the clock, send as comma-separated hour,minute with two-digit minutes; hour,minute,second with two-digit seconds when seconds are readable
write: 2,27
